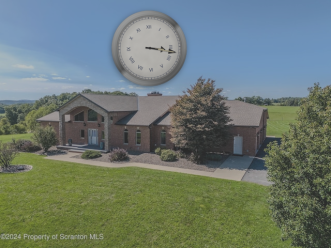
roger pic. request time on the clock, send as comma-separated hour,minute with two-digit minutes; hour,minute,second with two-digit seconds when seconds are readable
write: 3,17
